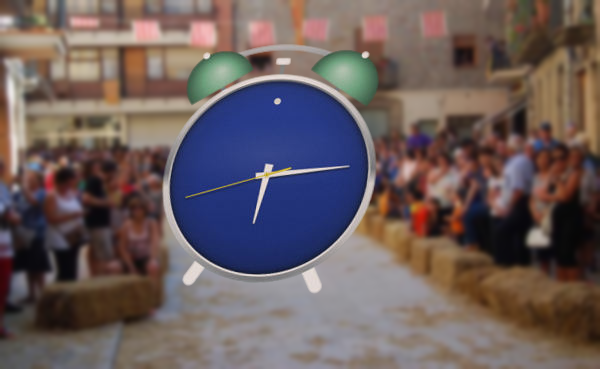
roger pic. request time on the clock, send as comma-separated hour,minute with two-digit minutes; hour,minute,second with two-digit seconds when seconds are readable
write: 6,13,42
